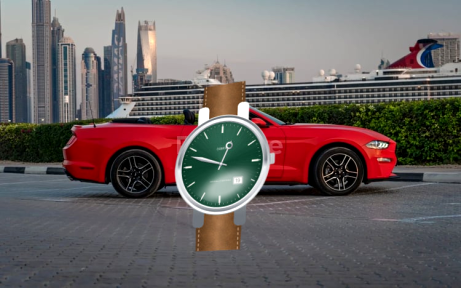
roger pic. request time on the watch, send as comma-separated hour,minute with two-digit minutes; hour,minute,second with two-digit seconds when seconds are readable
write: 12,48
